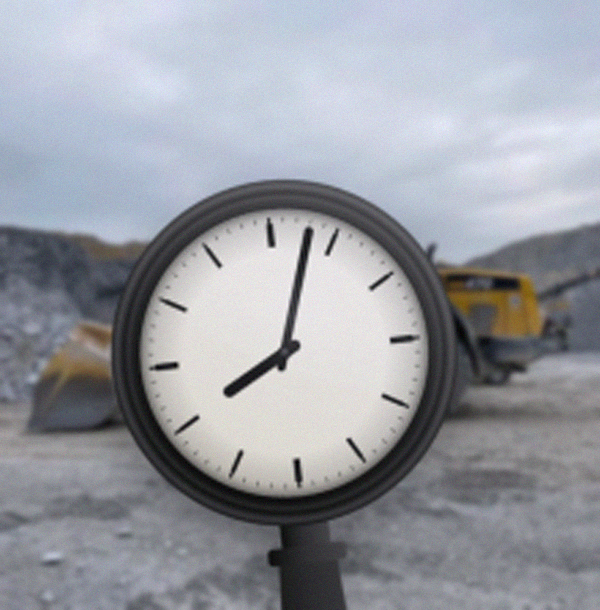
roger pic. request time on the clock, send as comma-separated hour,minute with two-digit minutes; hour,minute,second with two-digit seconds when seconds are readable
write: 8,03
